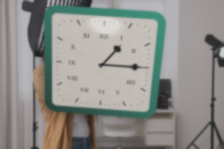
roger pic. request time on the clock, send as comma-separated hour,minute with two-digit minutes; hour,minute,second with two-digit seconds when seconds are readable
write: 1,15
